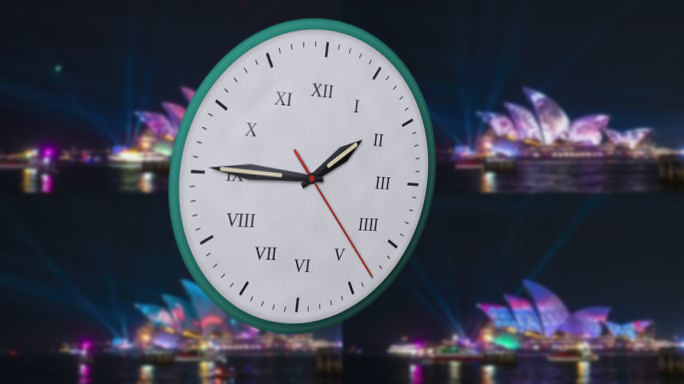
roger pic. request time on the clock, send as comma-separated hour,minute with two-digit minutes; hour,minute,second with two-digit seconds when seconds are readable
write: 1,45,23
